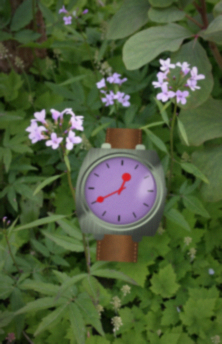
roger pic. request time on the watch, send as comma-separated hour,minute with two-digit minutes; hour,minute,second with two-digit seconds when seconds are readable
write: 12,40
